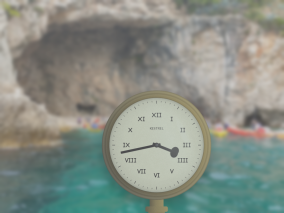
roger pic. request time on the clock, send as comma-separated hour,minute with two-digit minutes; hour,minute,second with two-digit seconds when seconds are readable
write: 3,43
